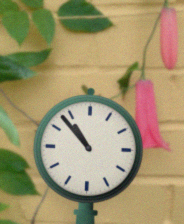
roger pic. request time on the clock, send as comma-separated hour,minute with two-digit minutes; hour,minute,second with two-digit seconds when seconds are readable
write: 10,53
